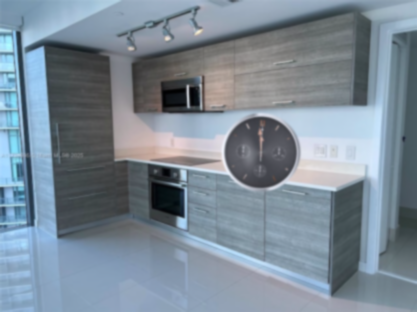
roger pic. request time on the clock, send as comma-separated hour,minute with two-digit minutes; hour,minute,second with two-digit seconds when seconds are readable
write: 11,59
